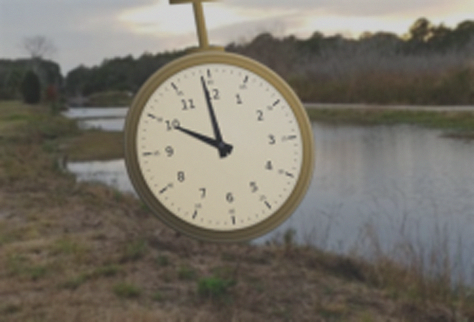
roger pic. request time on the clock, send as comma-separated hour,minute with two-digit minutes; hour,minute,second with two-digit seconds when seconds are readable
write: 9,59
